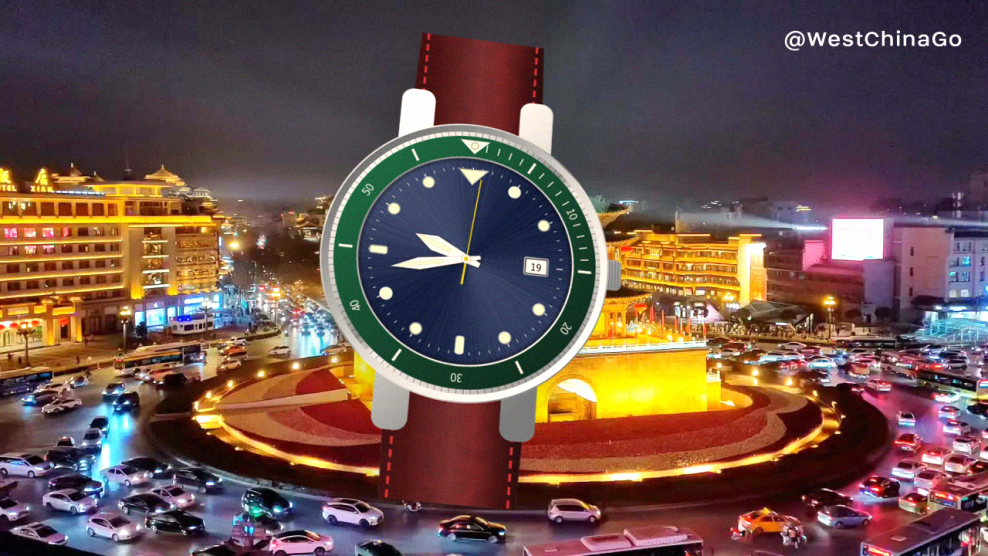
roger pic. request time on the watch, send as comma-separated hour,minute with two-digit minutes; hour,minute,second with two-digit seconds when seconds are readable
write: 9,43,01
